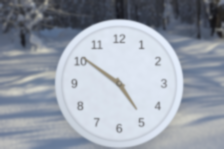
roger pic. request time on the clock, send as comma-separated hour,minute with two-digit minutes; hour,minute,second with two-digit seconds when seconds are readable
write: 4,51
